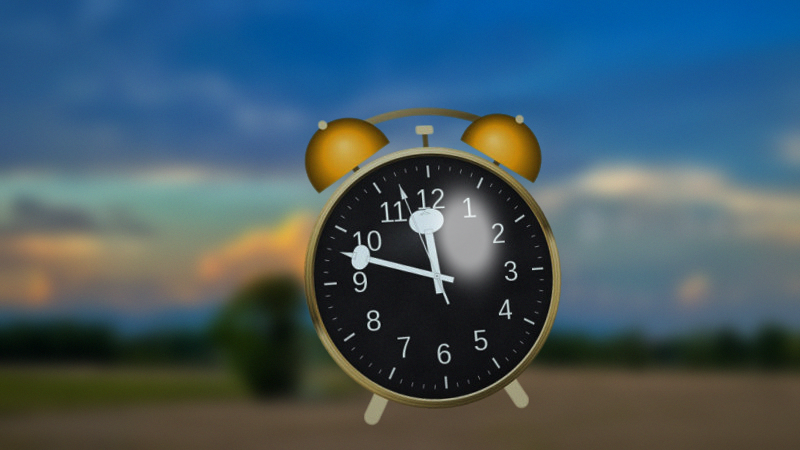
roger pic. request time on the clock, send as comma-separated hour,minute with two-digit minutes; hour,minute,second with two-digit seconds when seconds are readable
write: 11,47,57
